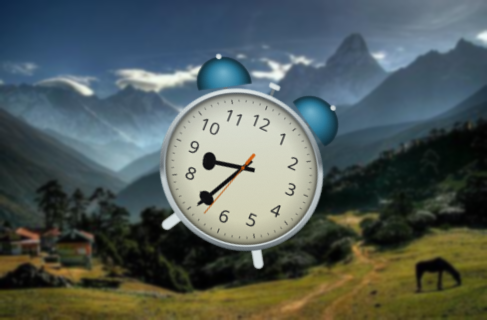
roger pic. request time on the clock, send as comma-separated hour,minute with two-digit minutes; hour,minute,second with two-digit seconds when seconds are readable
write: 8,34,33
